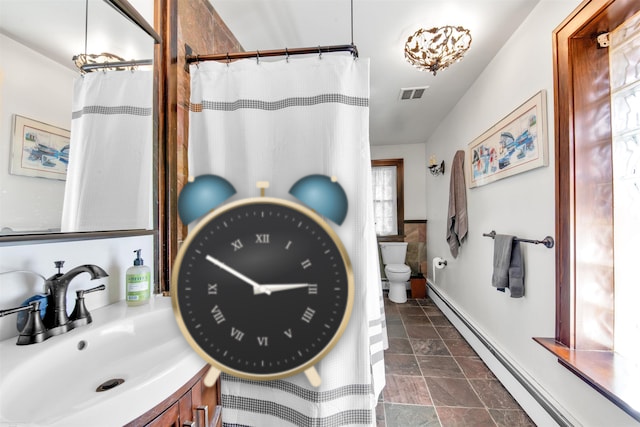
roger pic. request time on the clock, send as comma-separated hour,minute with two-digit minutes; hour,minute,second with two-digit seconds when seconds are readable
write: 2,50
